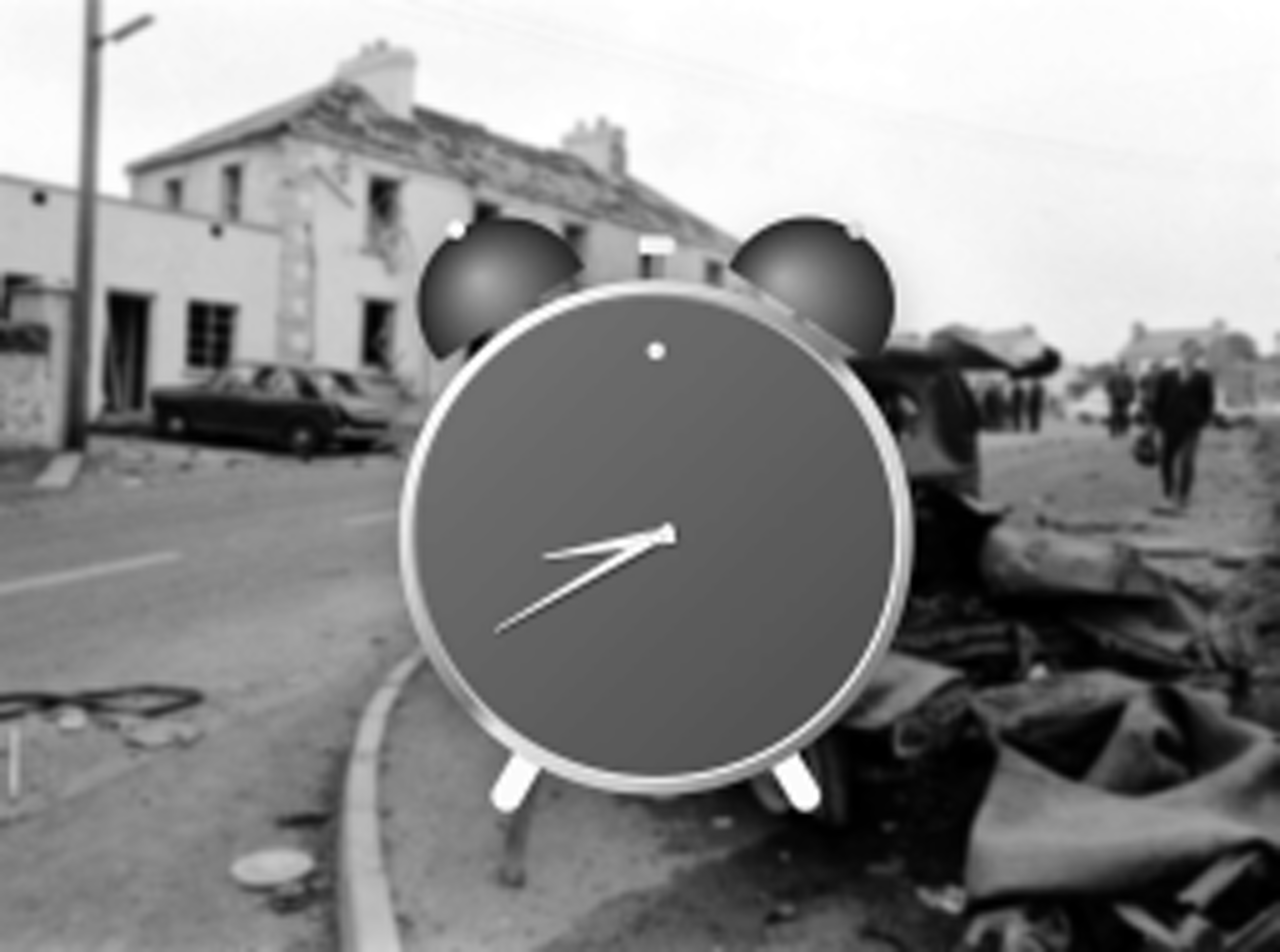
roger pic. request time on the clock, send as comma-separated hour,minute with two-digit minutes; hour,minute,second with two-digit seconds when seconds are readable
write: 8,40
